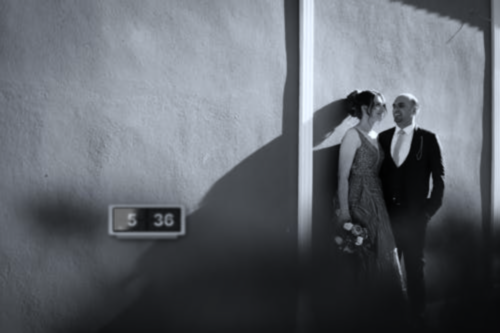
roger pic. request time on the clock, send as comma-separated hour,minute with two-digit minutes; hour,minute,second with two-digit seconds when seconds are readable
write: 5,36
